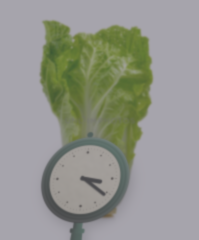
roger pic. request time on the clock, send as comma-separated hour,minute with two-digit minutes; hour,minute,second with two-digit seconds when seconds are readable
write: 3,21
